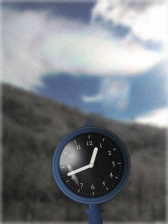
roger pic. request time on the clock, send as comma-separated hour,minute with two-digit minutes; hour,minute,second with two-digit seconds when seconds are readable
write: 12,42
